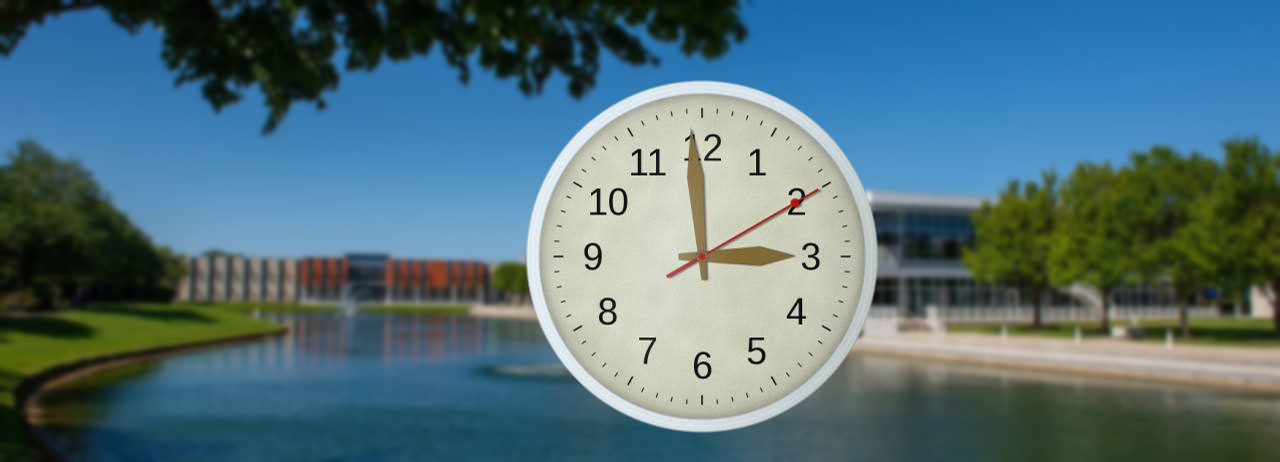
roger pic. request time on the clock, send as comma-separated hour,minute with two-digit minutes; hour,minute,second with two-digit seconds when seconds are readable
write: 2,59,10
